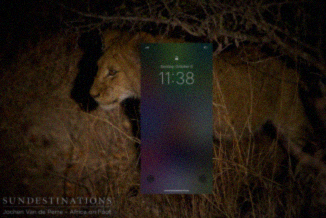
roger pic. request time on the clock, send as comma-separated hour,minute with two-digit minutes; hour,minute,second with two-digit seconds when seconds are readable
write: 11,38
